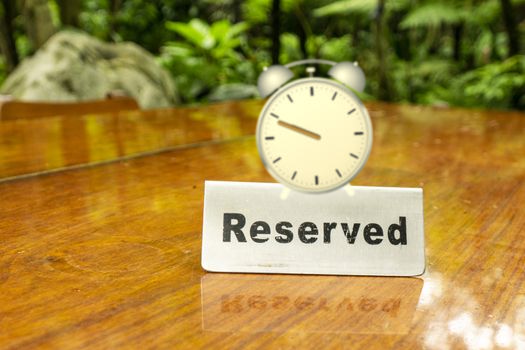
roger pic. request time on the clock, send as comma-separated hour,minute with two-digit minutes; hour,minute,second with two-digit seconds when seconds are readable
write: 9,49
